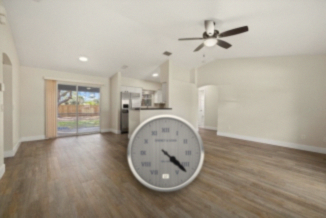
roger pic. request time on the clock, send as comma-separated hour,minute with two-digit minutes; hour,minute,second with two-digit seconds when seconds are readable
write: 4,22
